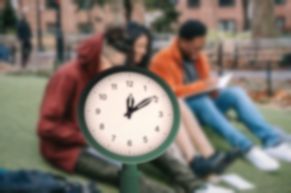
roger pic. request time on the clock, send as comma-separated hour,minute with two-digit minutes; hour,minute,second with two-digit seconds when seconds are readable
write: 12,09
